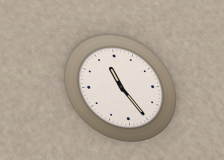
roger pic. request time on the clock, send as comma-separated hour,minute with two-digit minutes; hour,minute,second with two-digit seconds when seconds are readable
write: 11,25
